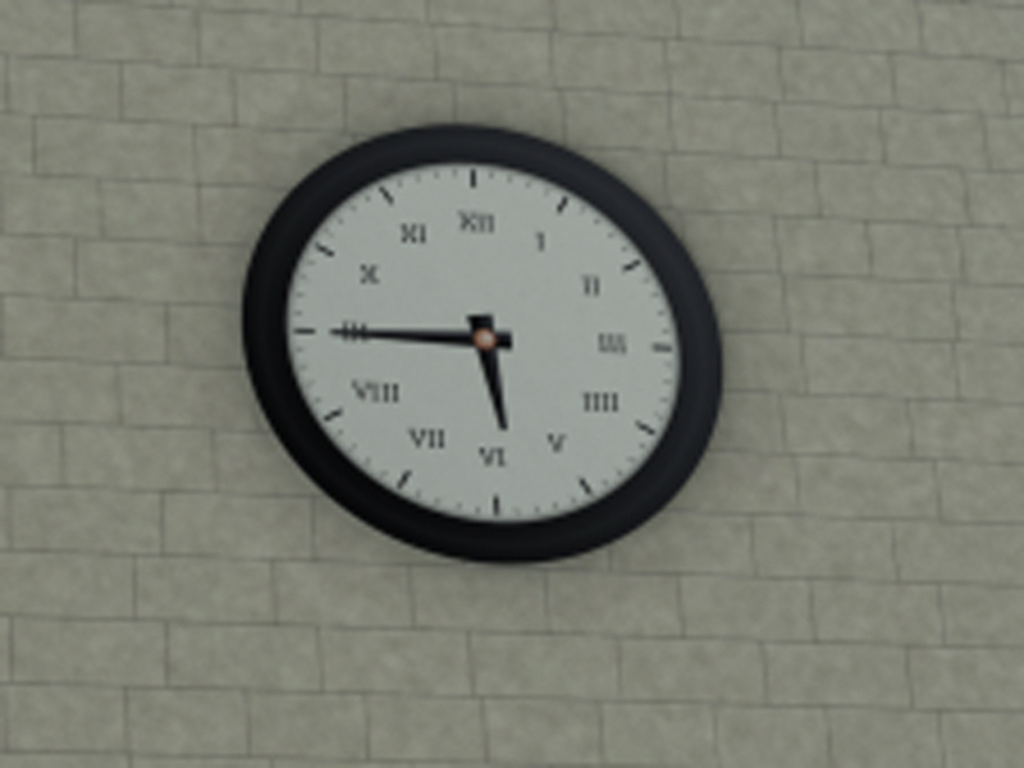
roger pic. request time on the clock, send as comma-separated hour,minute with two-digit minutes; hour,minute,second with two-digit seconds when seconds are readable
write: 5,45
